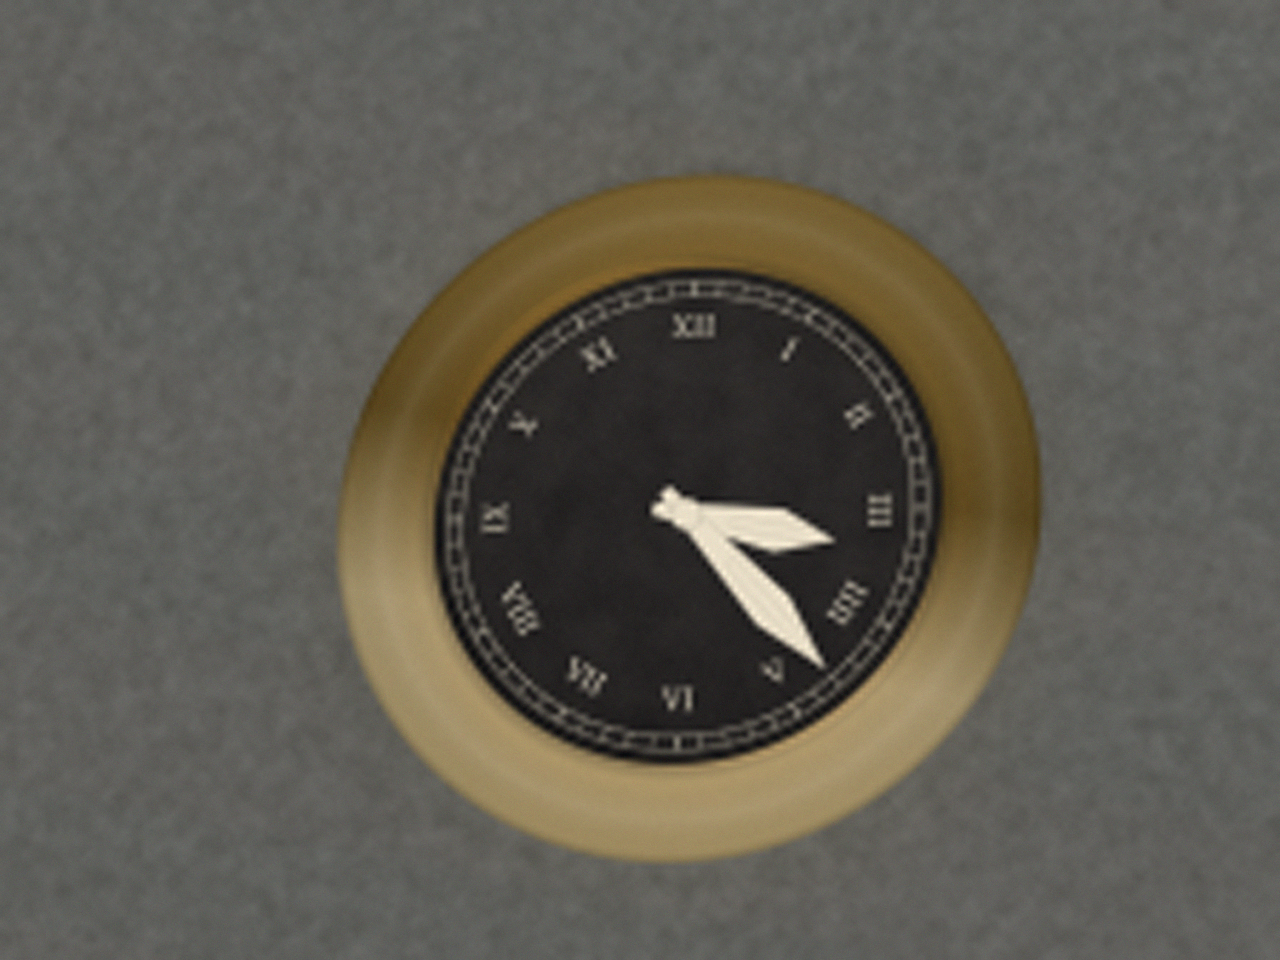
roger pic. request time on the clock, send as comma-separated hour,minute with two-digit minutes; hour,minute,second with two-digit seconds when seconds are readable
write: 3,23
